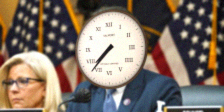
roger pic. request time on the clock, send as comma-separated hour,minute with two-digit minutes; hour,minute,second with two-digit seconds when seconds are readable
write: 7,37
